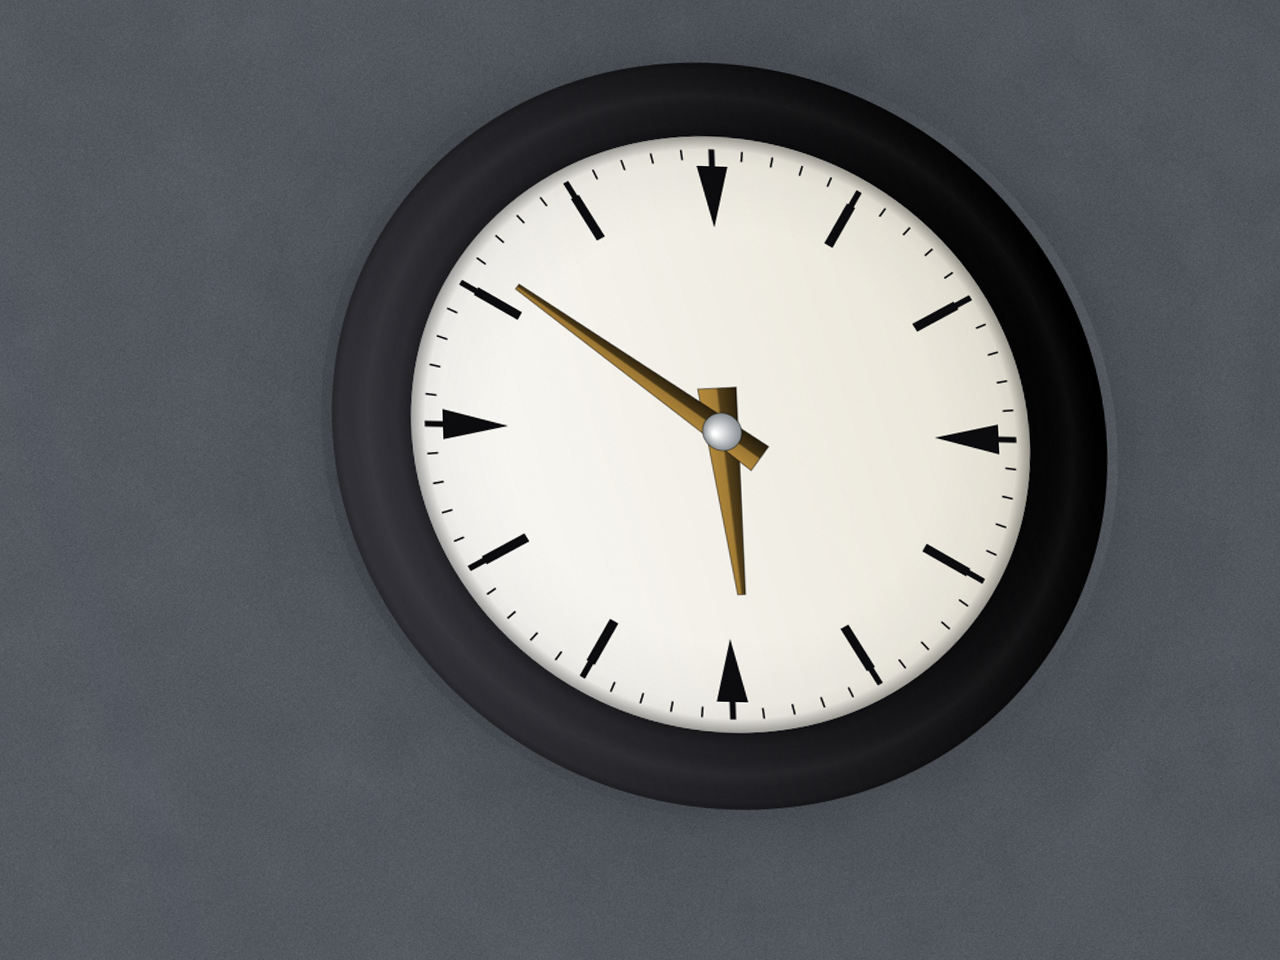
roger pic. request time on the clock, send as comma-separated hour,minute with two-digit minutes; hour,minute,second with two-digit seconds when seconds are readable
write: 5,51
